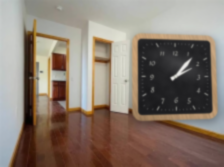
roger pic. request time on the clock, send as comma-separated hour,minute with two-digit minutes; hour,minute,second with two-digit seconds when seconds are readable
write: 2,07
